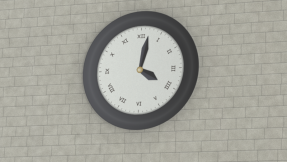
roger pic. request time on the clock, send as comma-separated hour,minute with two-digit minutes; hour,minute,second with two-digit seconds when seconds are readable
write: 4,02
